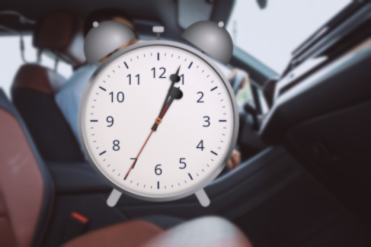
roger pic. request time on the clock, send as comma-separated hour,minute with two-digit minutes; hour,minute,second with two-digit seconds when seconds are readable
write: 1,03,35
